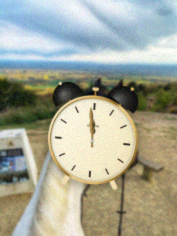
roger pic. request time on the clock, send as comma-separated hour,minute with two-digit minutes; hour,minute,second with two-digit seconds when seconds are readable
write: 11,59
